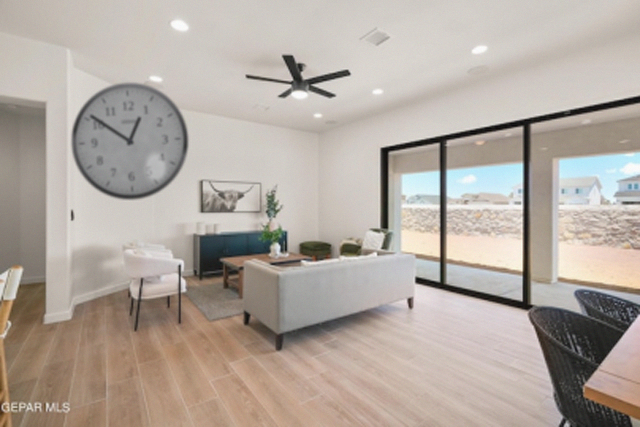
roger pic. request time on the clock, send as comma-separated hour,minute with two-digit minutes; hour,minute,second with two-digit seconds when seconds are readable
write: 12,51
